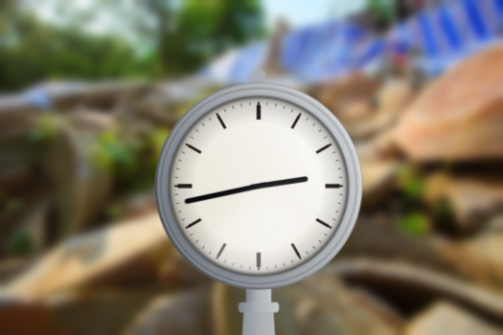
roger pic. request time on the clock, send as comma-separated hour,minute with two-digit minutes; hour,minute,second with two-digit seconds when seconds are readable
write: 2,43
